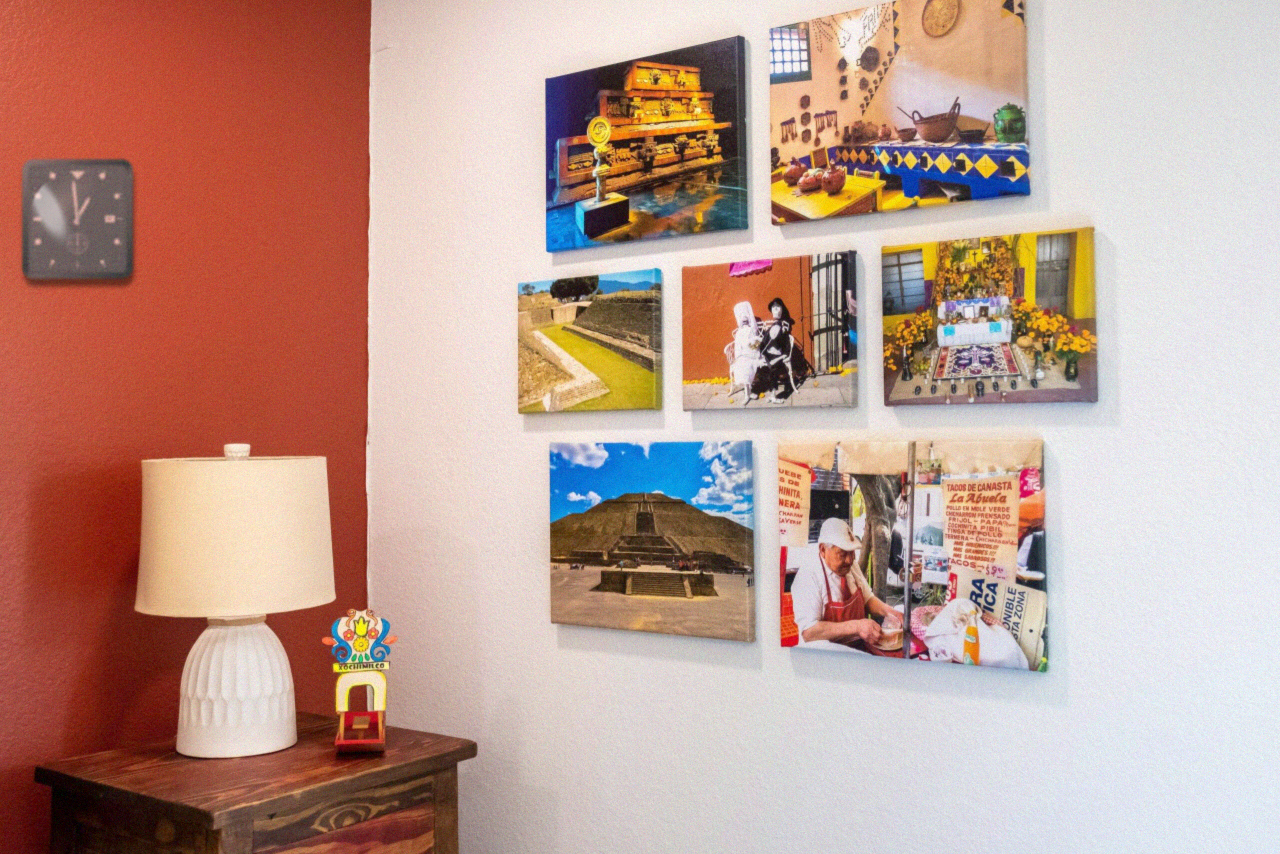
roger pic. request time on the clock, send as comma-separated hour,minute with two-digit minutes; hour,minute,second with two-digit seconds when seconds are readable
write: 12,59
